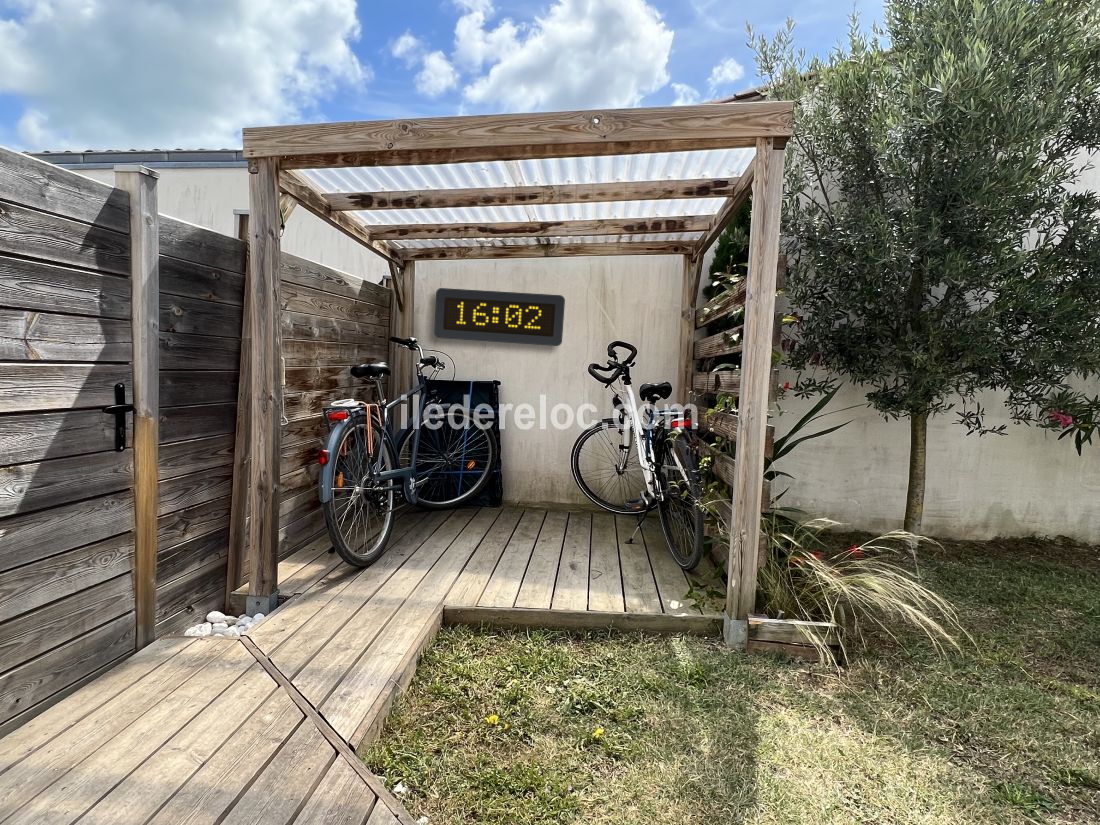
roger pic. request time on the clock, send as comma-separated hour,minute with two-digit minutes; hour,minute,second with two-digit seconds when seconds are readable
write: 16,02
